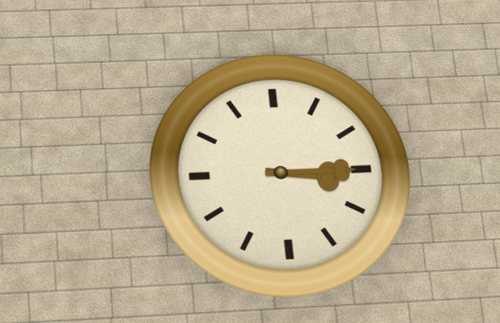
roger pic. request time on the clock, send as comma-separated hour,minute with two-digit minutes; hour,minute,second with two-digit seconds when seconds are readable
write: 3,15
